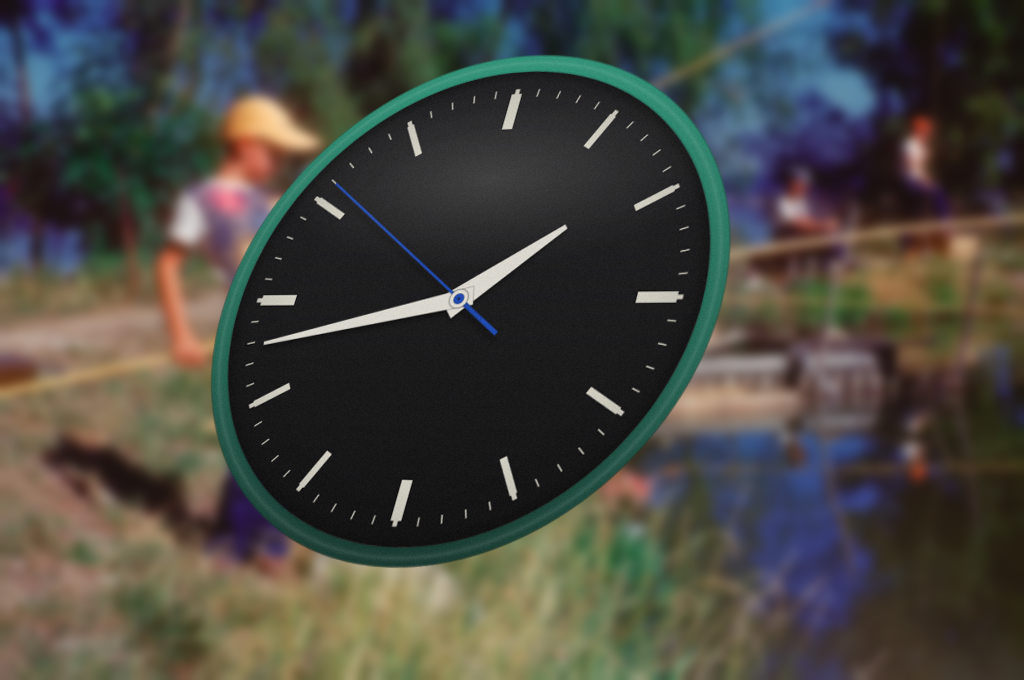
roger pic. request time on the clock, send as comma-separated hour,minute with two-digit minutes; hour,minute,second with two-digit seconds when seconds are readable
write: 1,42,51
